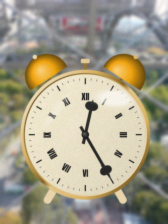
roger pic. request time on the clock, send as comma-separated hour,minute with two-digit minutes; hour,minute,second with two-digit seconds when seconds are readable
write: 12,25
